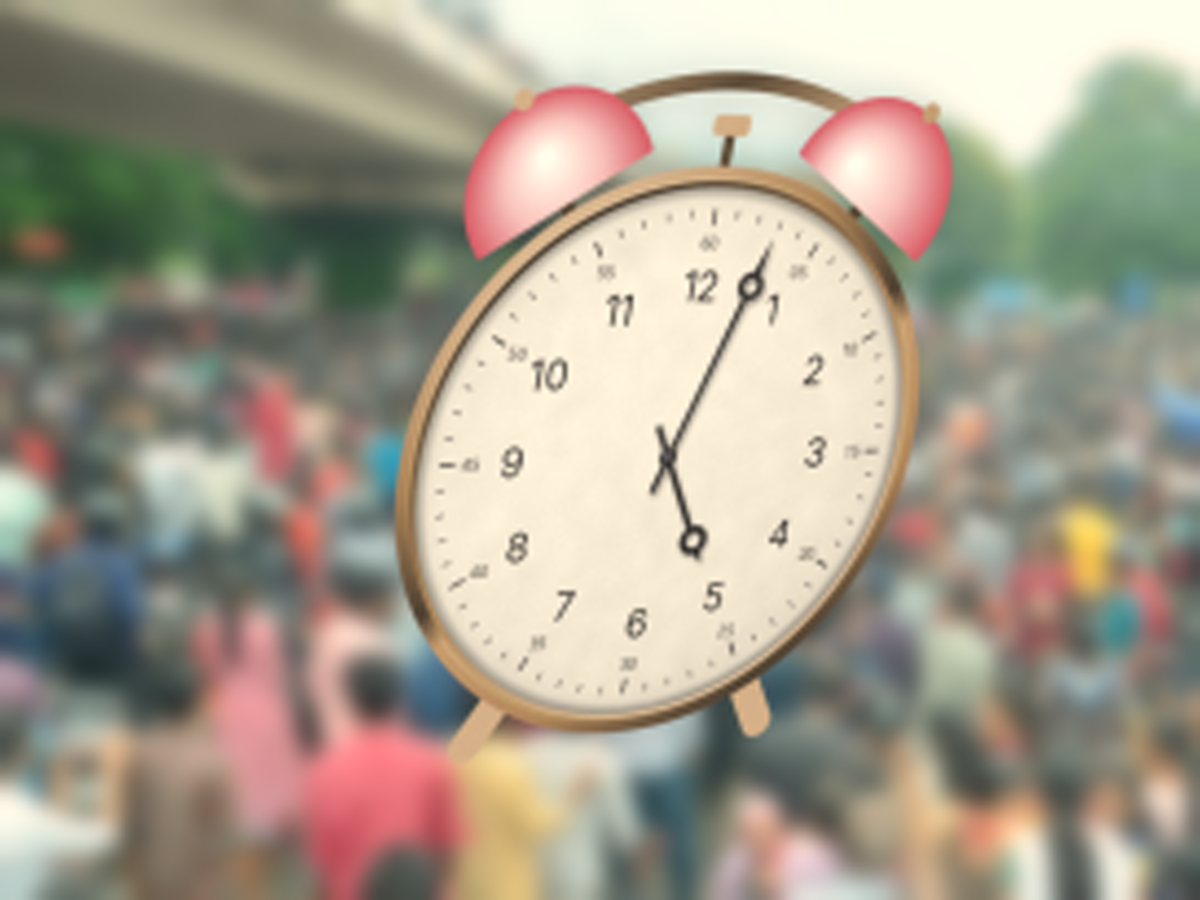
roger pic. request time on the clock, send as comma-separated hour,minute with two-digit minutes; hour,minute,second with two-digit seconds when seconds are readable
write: 5,03
